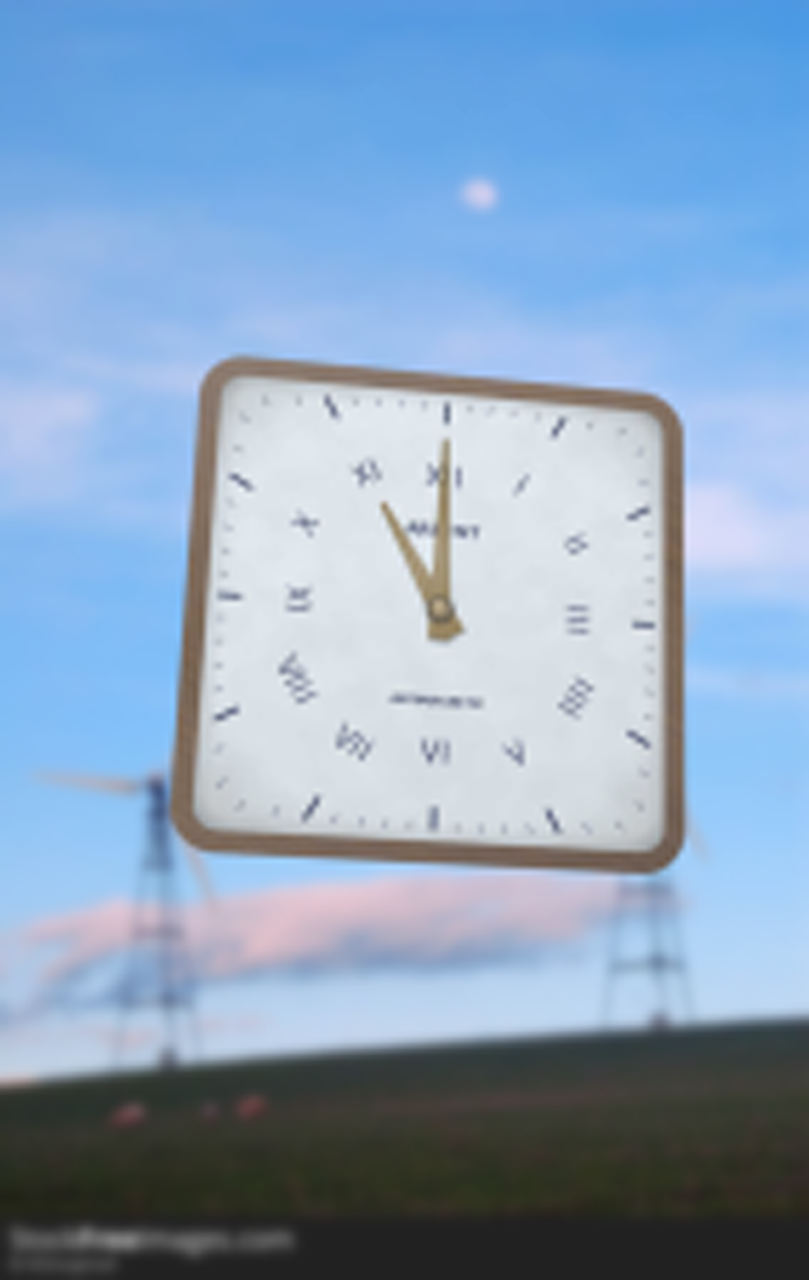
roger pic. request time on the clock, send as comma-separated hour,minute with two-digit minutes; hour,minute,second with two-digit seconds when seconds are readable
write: 11,00
